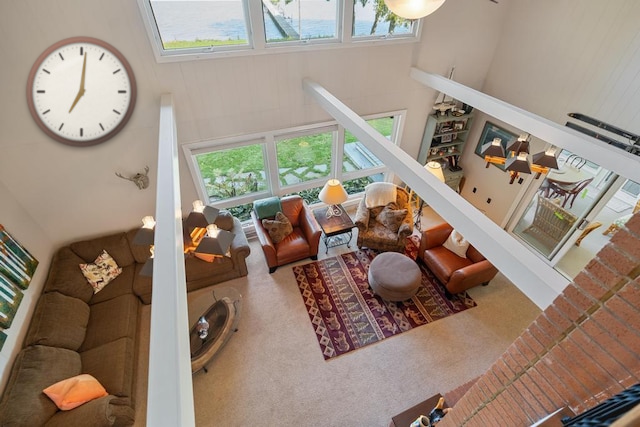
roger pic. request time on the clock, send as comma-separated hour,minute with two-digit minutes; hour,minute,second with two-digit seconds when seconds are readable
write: 7,01
